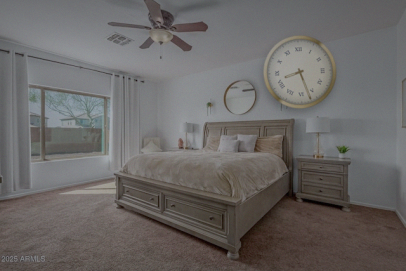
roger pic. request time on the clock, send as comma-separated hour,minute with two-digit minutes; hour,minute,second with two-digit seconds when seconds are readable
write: 8,27
